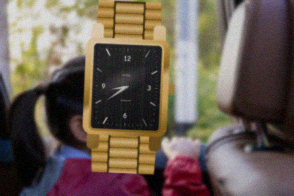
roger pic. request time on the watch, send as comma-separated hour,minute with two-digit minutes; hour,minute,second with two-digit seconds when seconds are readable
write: 8,39
